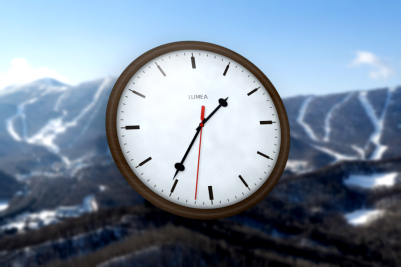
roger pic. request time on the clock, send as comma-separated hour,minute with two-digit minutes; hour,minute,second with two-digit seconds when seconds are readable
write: 1,35,32
